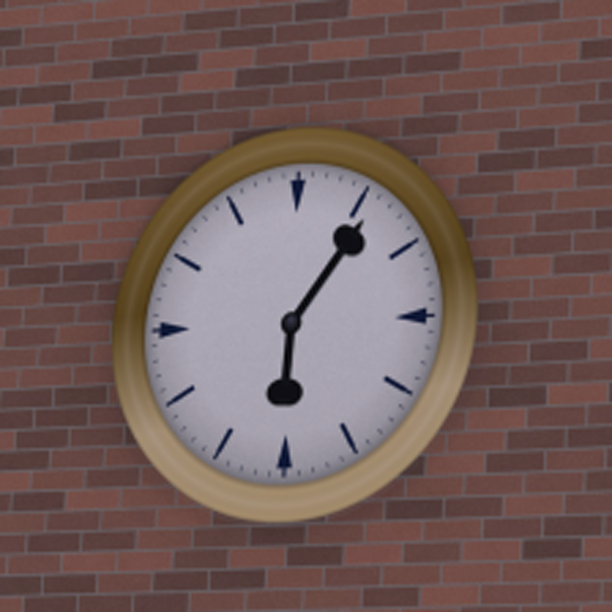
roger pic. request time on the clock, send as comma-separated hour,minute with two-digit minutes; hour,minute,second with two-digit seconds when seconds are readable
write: 6,06
